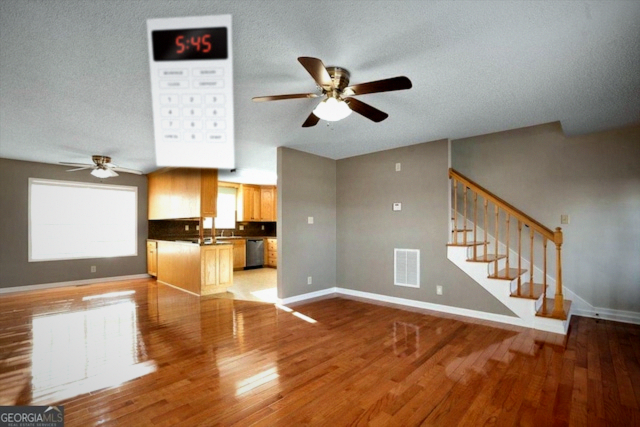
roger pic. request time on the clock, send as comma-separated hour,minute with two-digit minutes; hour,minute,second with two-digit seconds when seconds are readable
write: 5,45
